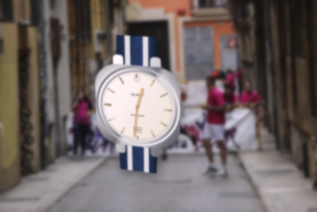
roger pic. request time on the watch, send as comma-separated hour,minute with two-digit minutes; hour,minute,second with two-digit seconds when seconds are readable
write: 12,31
